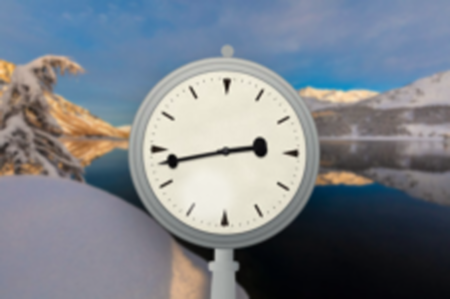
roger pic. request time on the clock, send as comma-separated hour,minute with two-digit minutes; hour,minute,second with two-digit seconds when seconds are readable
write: 2,43
